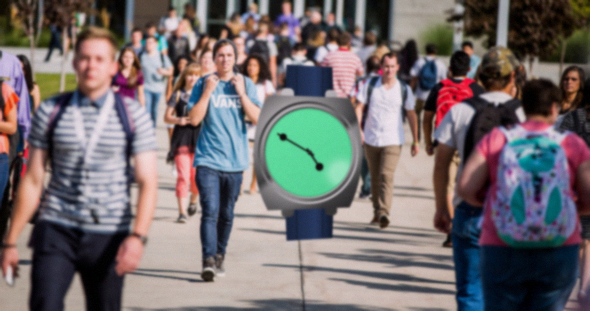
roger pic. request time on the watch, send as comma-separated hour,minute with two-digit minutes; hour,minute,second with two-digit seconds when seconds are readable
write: 4,50
